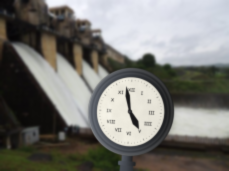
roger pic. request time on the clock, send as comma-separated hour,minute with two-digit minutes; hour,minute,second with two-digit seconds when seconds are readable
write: 4,58
